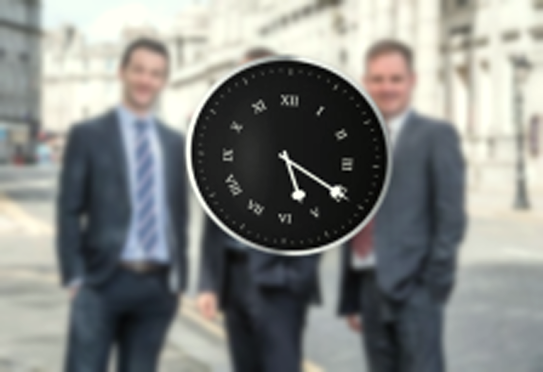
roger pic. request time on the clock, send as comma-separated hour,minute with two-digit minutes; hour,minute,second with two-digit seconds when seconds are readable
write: 5,20
